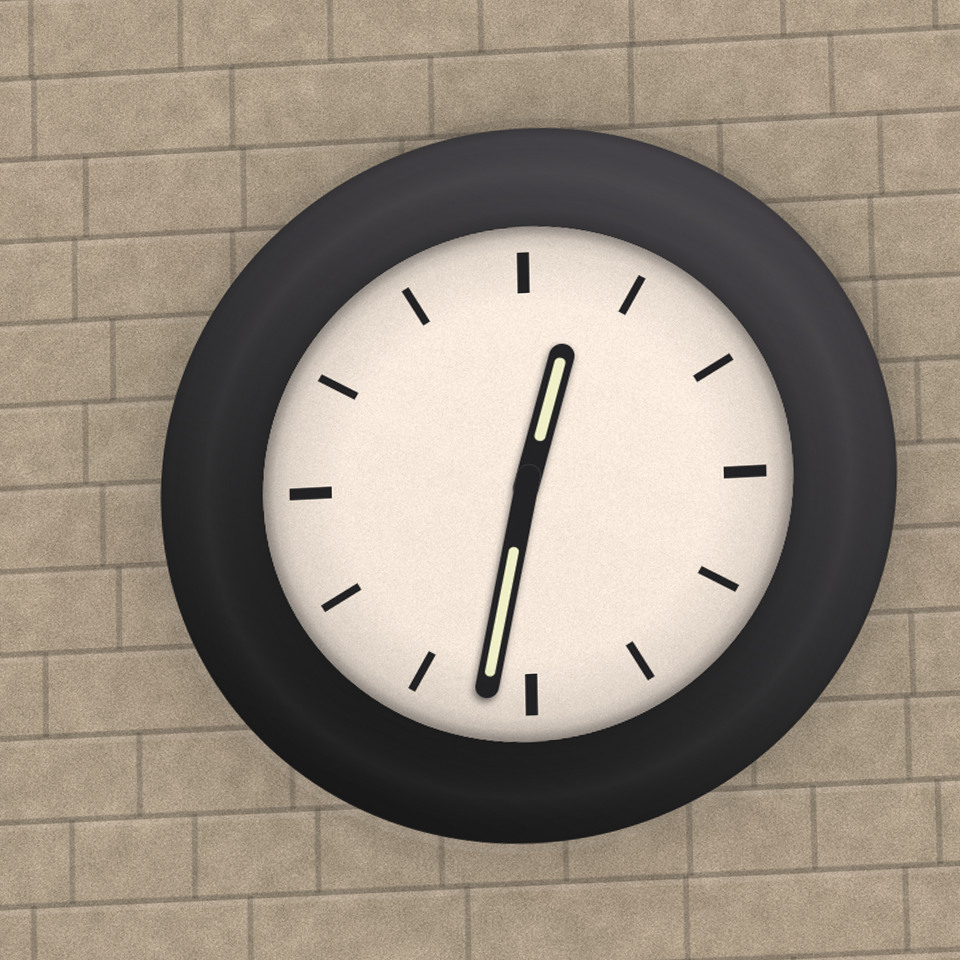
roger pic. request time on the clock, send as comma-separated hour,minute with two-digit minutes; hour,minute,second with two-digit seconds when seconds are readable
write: 12,32
